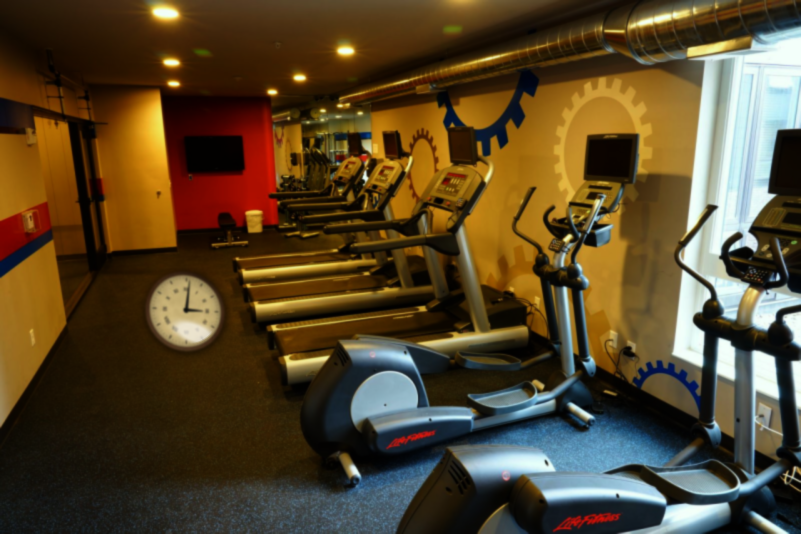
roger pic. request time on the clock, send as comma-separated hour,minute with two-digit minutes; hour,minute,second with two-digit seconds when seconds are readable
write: 3,01
